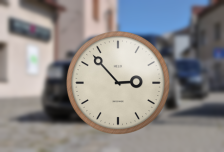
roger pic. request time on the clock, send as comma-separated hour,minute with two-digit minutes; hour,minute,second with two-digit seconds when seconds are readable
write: 2,53
